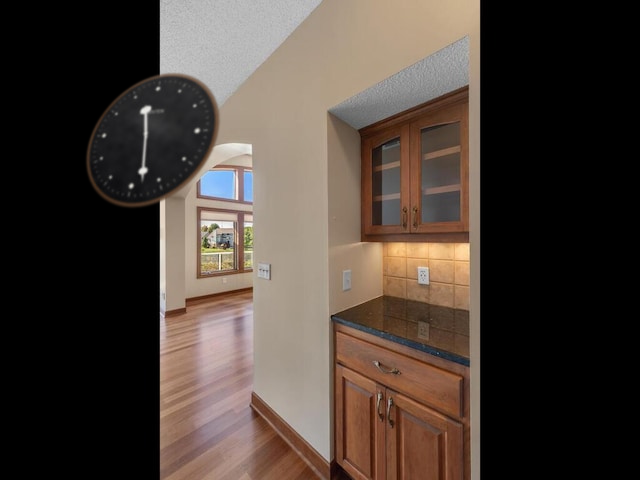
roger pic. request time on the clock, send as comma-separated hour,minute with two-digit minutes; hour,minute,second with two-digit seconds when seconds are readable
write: 11,28
